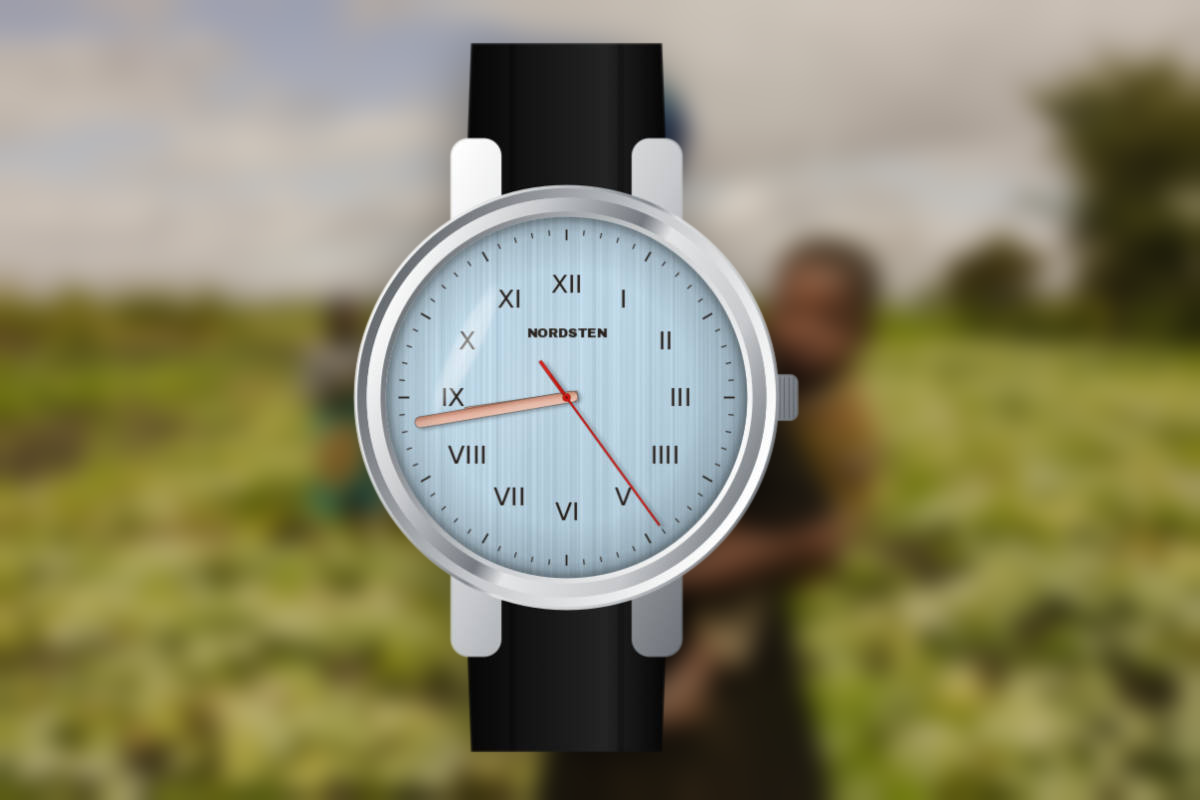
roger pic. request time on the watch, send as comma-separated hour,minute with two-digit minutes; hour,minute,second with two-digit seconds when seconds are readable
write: 8,43,24
